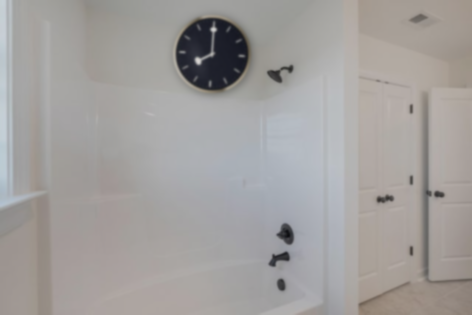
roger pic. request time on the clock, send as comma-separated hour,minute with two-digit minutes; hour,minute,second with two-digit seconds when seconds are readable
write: 8,00
